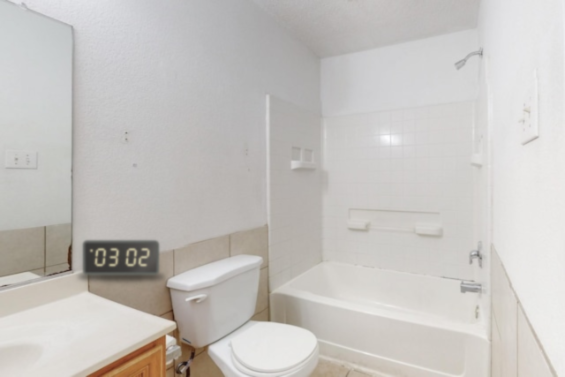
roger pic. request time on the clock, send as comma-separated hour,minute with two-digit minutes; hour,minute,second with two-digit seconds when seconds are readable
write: 3,02
